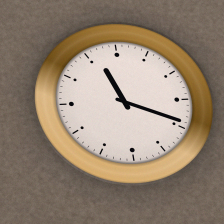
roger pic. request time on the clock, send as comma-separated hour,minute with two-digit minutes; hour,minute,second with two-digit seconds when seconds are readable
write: 11,19
